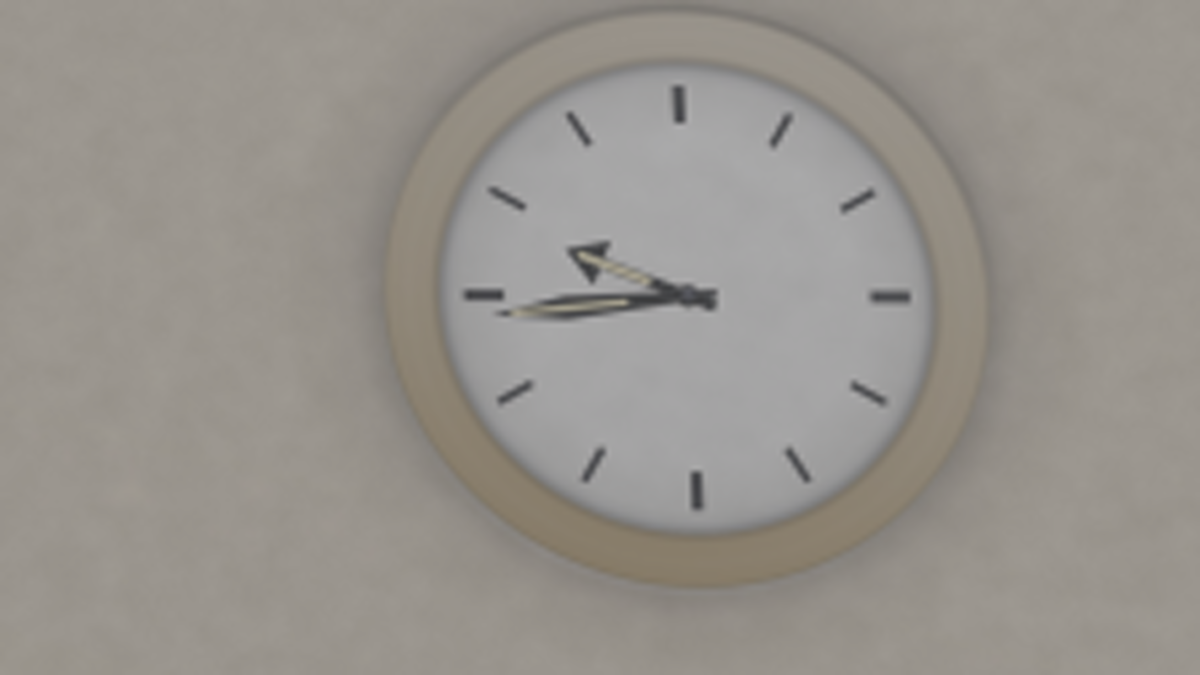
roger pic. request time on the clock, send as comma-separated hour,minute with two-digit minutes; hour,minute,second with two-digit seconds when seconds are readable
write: 9,44
